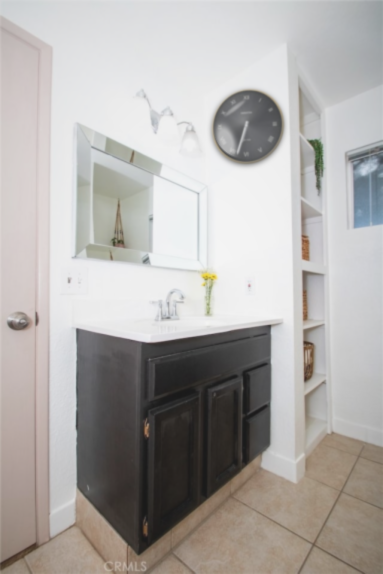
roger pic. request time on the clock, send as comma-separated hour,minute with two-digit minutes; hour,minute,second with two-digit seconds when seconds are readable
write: 6,33
